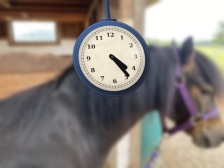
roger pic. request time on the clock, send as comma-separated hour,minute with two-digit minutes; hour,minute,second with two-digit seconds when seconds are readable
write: 4,24
